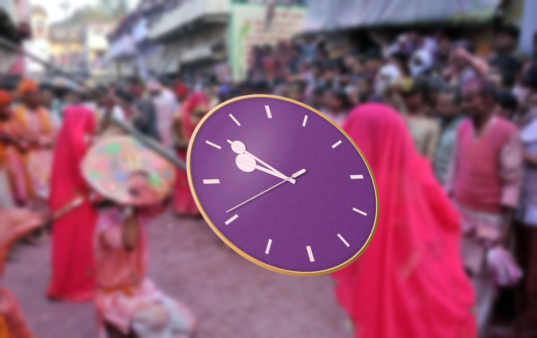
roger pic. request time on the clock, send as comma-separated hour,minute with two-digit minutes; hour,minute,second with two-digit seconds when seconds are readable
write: 9,51,41
